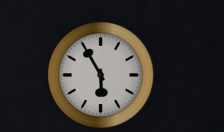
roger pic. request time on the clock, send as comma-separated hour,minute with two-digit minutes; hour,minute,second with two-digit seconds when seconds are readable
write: 5,55
